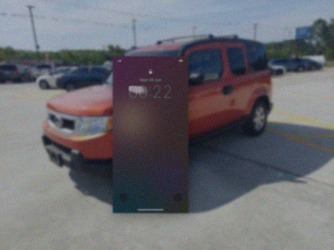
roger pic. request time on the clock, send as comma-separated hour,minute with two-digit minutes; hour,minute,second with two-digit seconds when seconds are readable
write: 0,22
